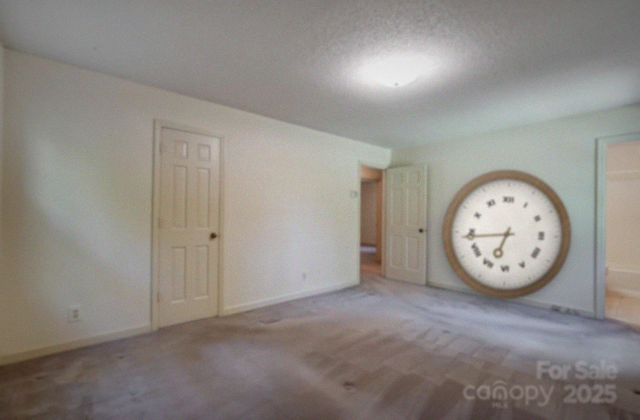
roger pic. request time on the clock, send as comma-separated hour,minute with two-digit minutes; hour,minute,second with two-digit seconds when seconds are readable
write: 6,44
